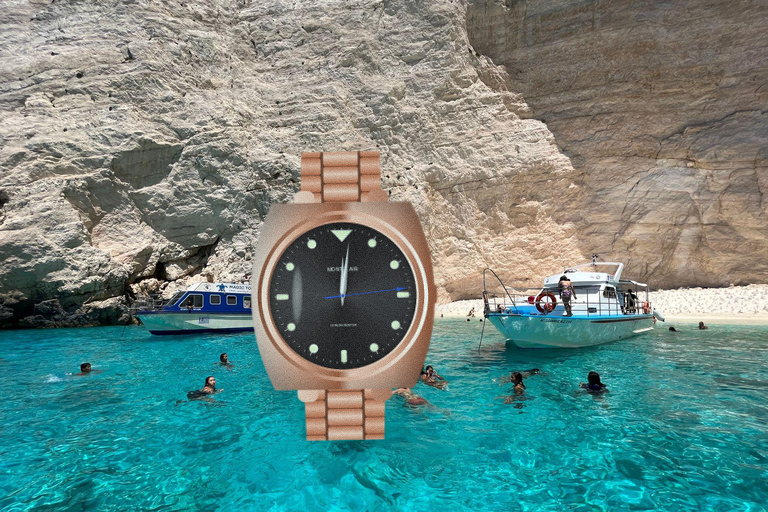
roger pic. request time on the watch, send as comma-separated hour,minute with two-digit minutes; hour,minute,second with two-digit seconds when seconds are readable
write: 12,01,14
